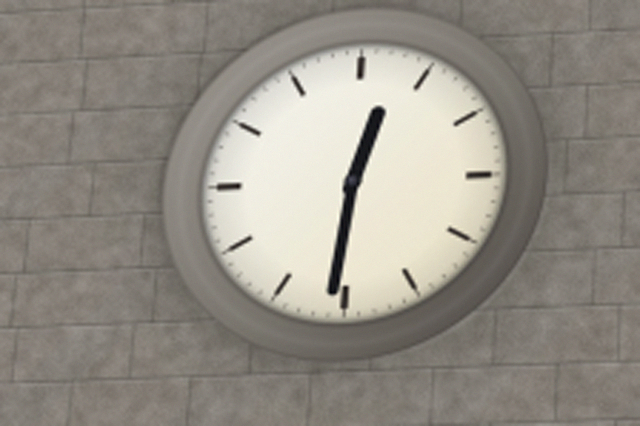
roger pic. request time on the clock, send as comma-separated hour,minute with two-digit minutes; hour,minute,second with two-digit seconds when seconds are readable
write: 12,31
